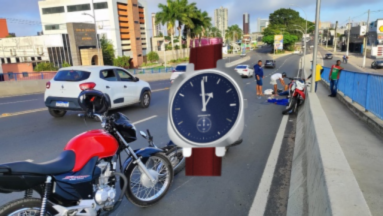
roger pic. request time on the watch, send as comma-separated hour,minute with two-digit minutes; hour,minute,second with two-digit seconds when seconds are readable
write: 12,59
